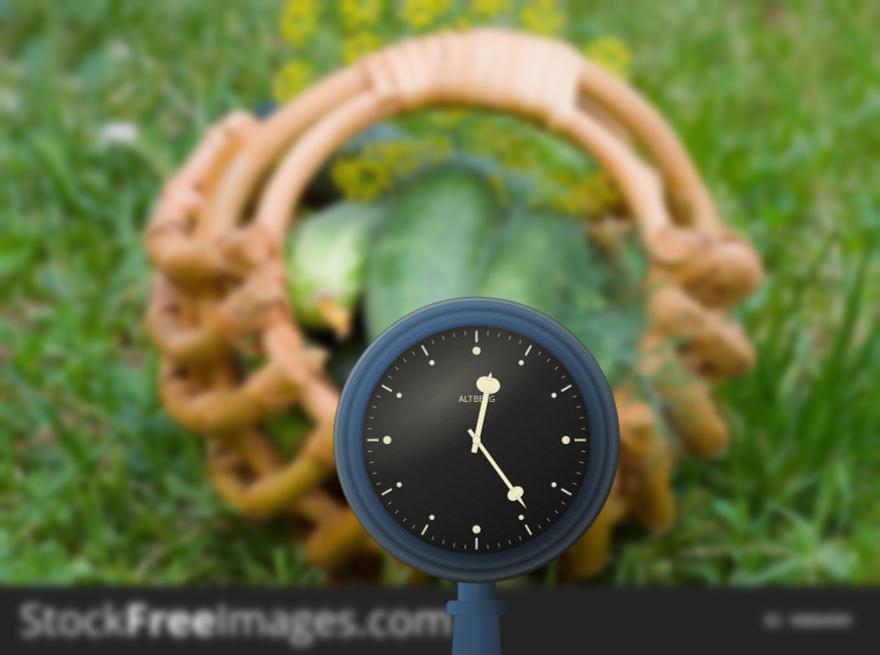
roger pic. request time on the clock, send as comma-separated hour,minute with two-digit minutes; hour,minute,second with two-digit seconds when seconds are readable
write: 12,24
